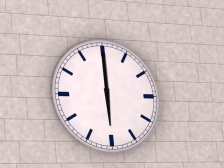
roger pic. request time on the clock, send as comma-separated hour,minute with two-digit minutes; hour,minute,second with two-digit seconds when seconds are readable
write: 6,00
